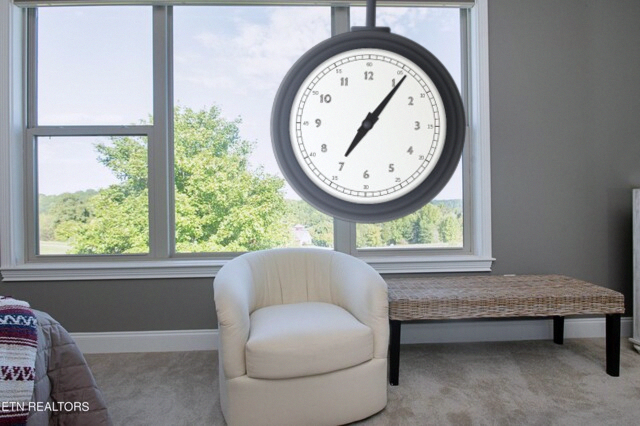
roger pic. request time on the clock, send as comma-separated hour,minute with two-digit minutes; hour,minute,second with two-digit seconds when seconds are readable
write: 7,06
